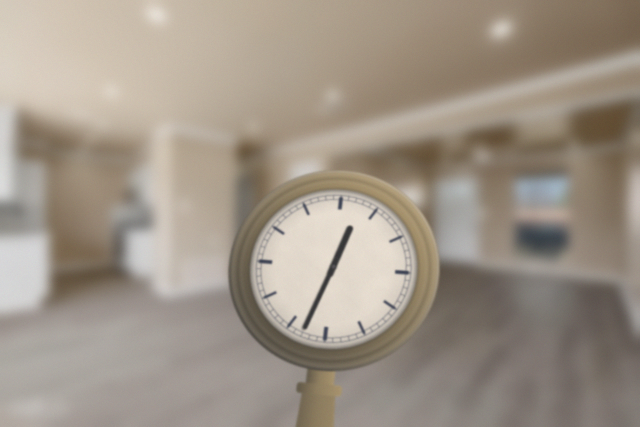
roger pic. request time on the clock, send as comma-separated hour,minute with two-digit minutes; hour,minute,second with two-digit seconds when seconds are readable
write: 12,33
